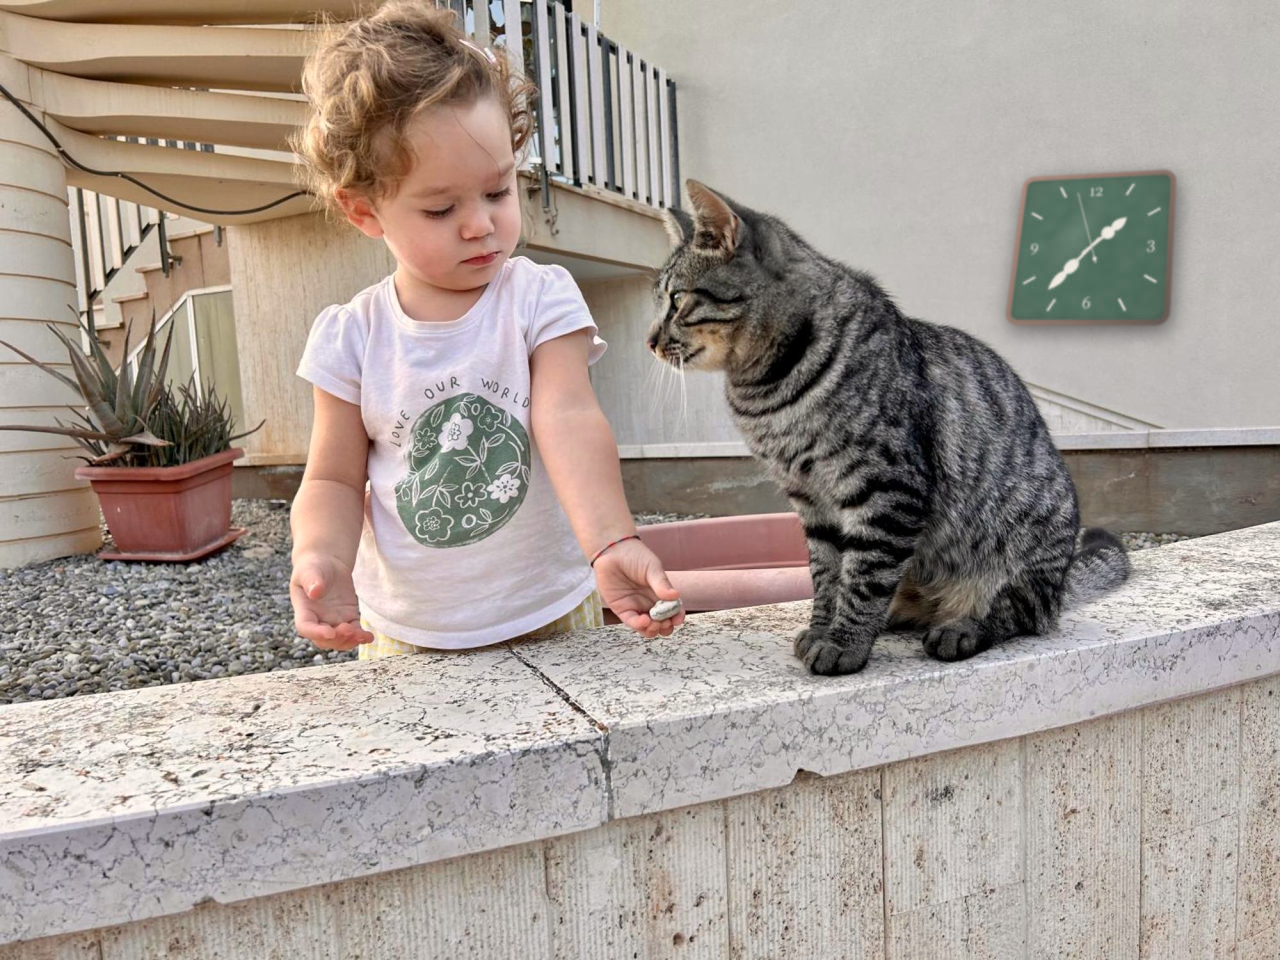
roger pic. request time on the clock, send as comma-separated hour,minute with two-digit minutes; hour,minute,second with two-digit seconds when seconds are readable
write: 1,36,57
